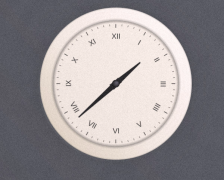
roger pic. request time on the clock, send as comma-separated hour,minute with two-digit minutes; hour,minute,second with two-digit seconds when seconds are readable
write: 1,38
